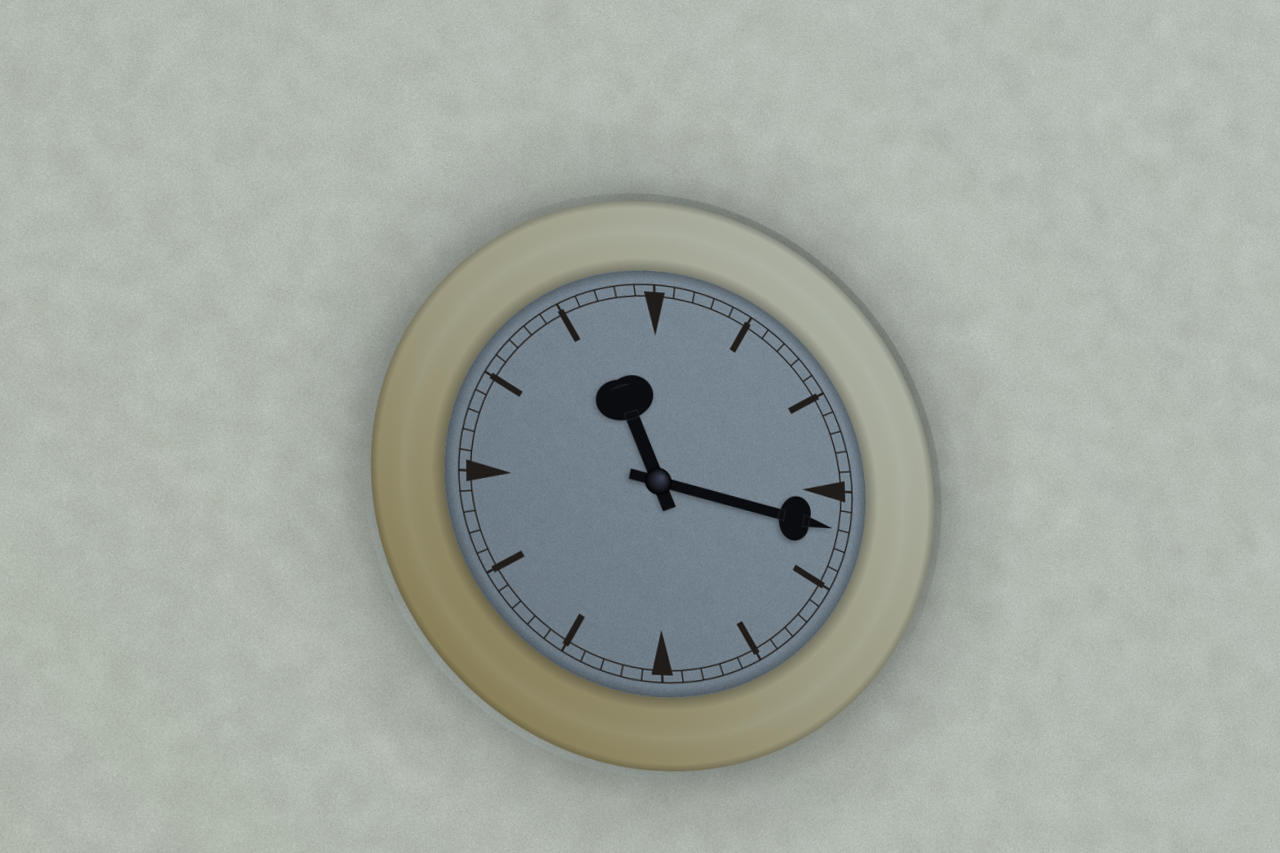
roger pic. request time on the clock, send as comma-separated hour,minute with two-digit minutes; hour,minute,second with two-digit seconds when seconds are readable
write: 11,17
